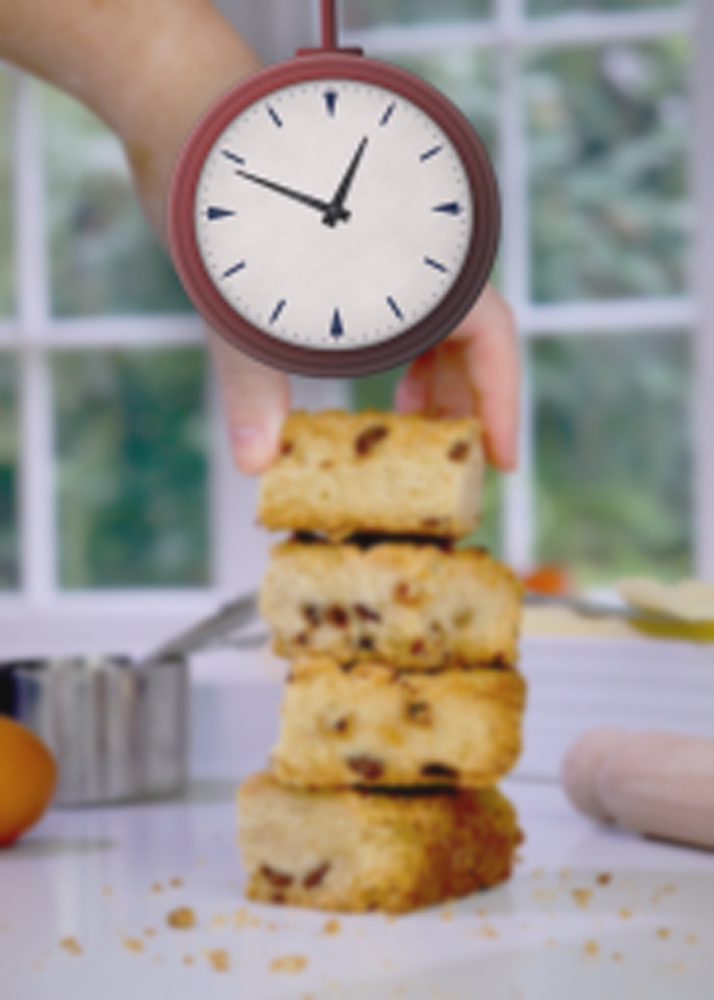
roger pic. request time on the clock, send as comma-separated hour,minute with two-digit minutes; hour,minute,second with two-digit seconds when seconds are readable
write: 12,49
